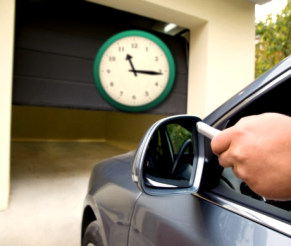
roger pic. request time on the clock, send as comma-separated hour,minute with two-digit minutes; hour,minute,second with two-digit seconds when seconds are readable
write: 11,16
